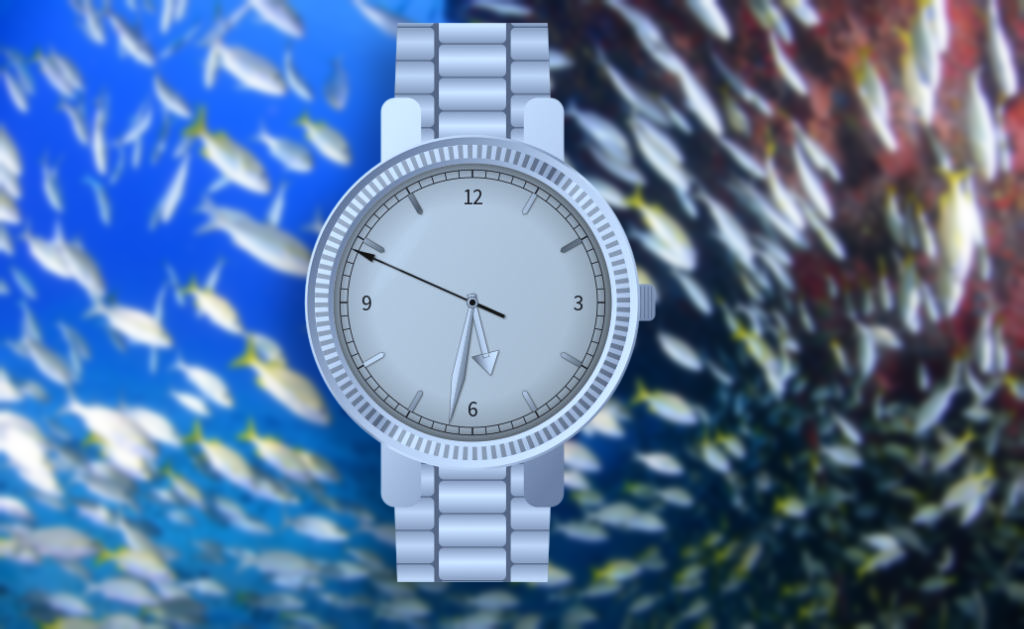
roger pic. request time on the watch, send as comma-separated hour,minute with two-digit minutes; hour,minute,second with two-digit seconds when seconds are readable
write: 5,31,49
